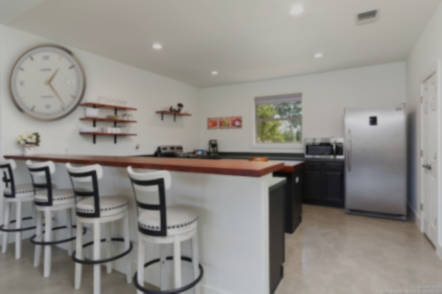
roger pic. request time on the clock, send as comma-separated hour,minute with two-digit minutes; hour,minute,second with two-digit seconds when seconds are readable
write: 1,24
